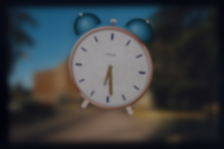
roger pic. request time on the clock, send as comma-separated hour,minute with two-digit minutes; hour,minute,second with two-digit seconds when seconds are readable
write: 6,29
